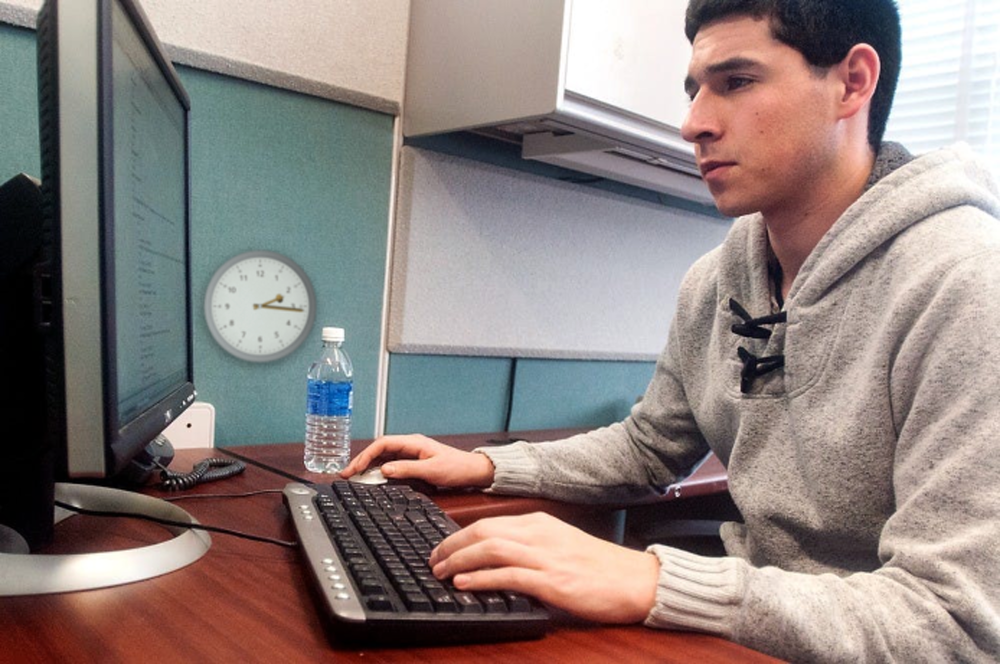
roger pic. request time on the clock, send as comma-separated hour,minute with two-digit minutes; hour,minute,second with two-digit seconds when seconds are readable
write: 2,16
